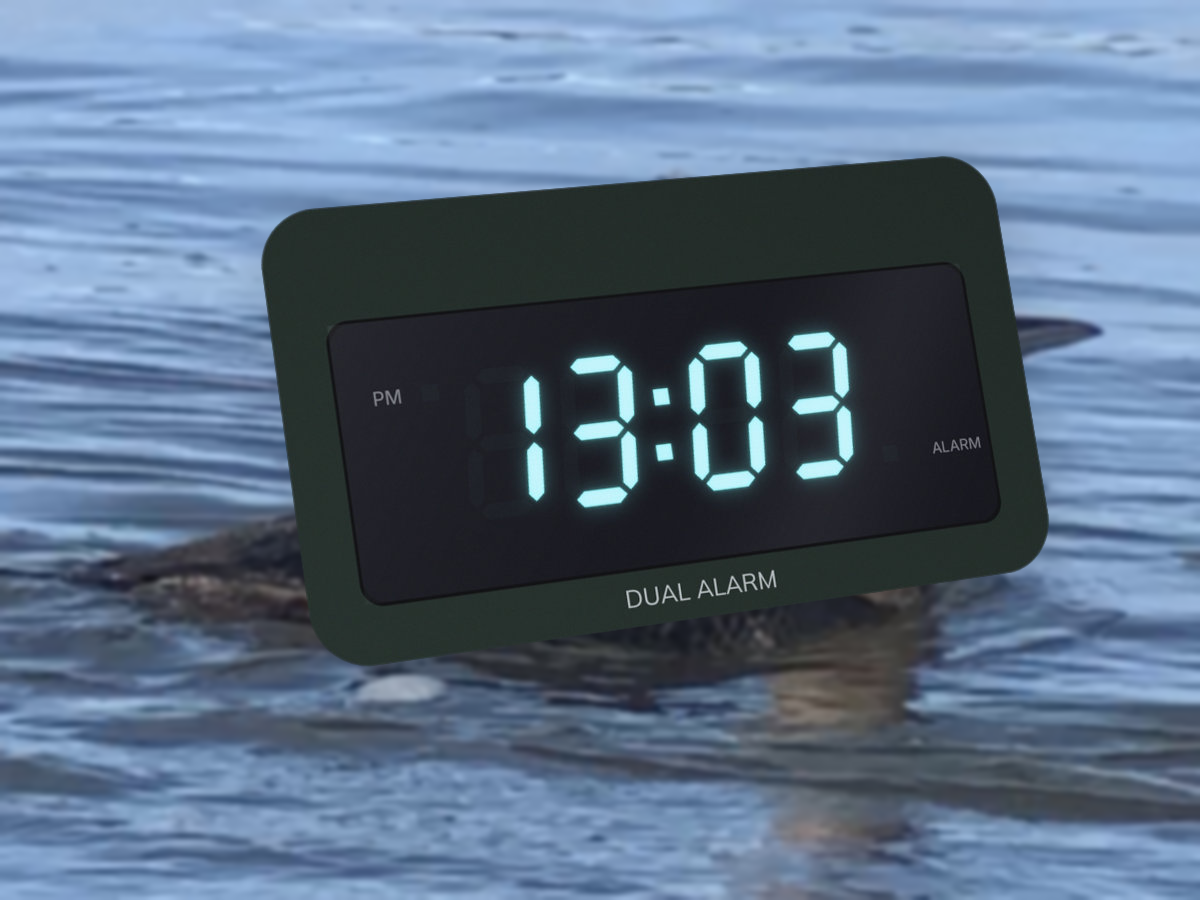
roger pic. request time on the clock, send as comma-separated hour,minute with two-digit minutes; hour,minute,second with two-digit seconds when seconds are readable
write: 13,03
